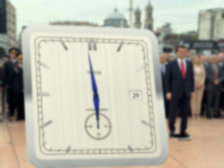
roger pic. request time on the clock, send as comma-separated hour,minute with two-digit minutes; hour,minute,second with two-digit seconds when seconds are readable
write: 5,59
